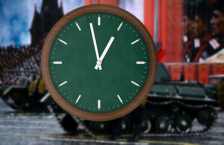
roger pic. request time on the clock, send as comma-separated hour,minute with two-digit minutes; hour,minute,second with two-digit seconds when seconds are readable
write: 12,58
